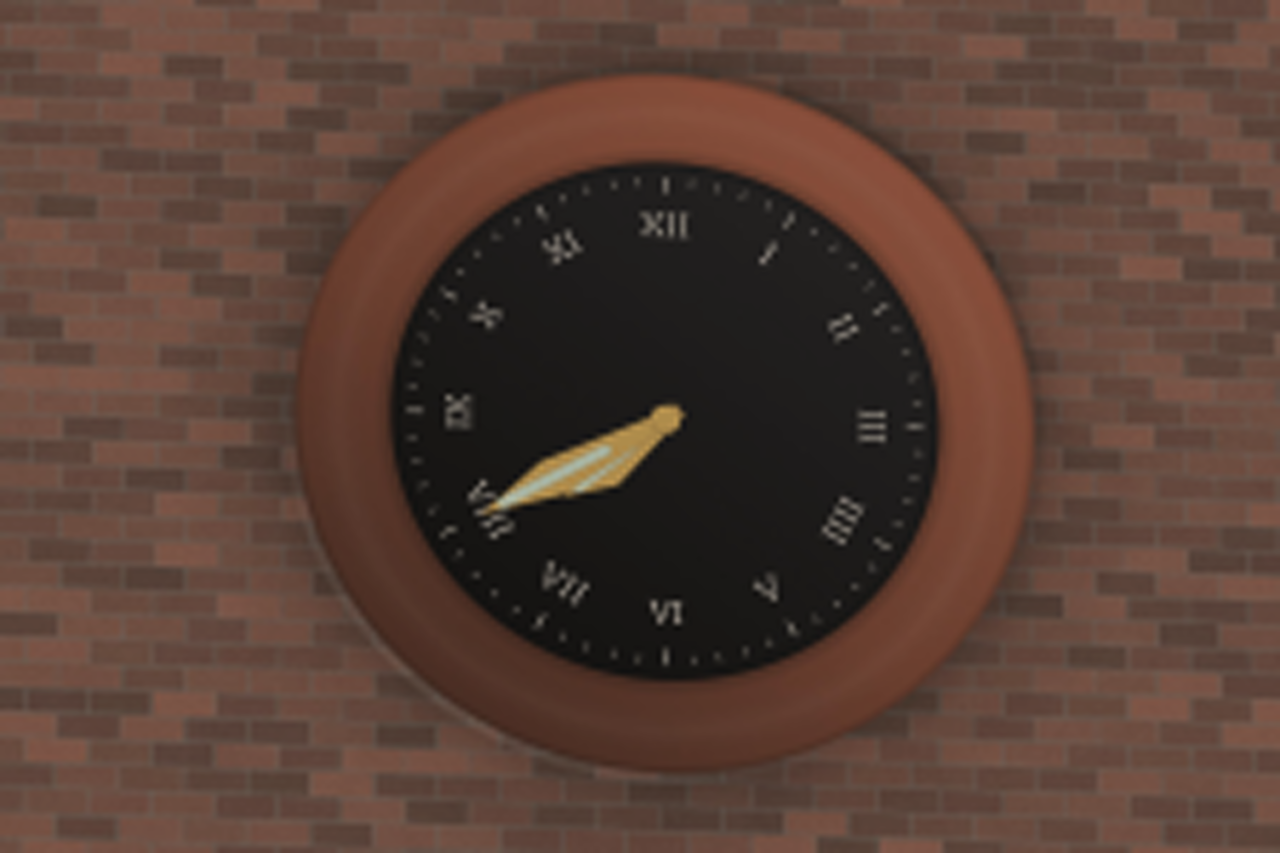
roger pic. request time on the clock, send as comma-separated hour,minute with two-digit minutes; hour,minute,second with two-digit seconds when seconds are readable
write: 7,40
